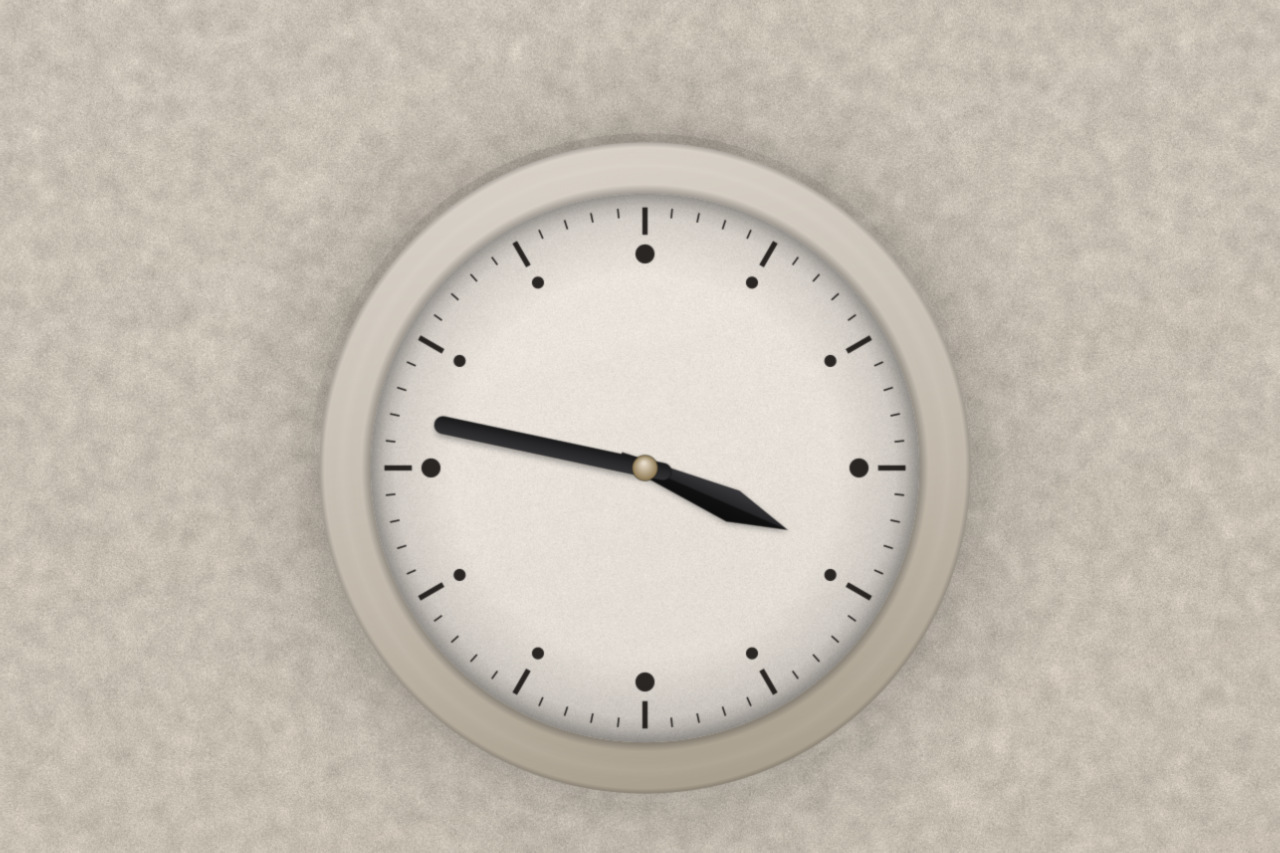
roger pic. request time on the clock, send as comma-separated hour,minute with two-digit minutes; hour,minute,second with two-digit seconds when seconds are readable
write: 3,47
